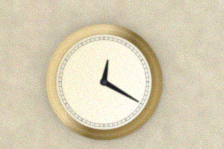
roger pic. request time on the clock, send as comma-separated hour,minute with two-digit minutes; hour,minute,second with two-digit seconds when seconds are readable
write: 12,20
